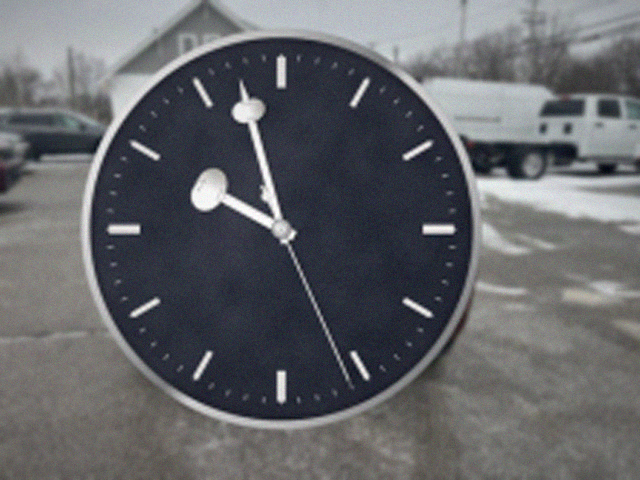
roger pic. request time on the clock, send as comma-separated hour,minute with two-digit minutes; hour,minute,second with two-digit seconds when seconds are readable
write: 9,57,26
